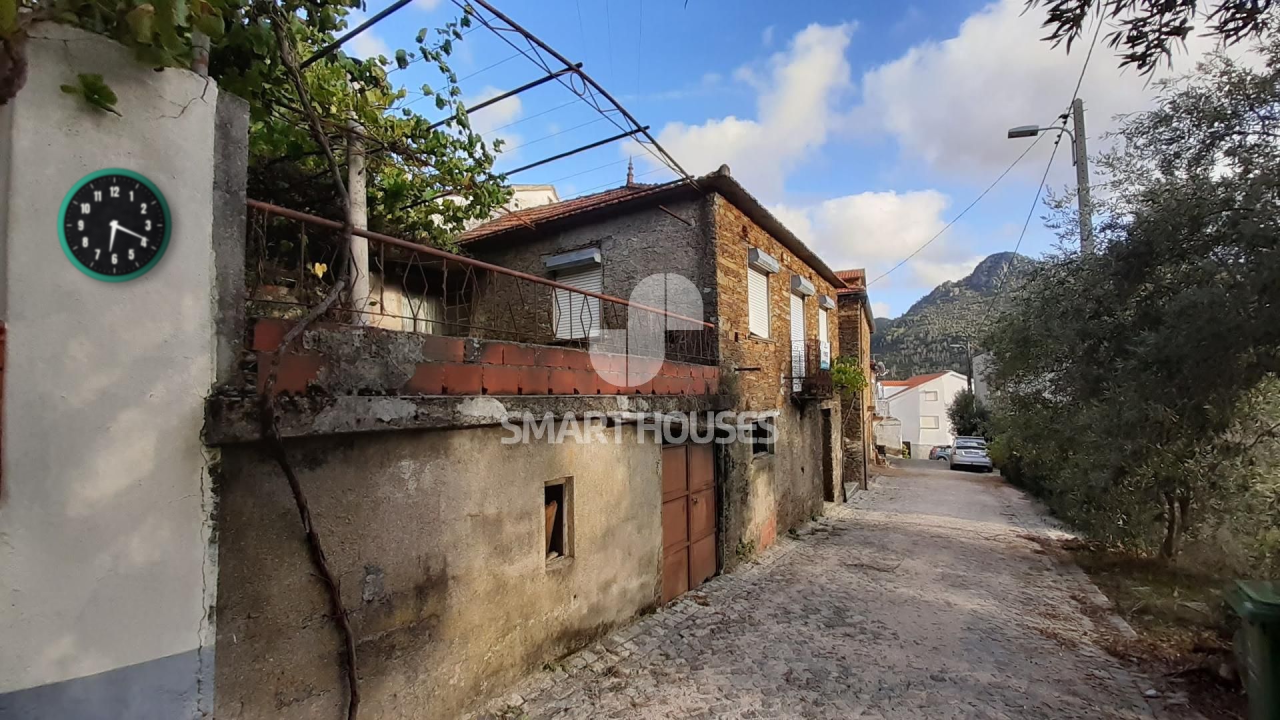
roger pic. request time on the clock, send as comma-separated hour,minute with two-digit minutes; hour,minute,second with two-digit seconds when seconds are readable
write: 6,19
